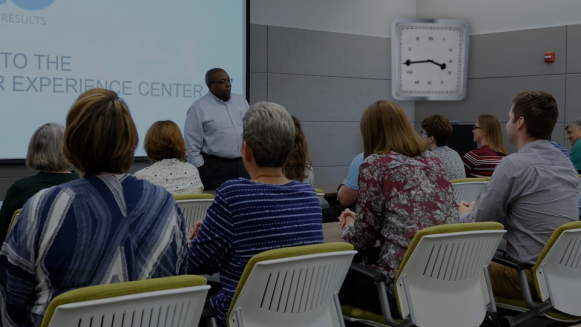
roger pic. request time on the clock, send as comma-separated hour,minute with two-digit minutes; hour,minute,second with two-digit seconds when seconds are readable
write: 3,44
